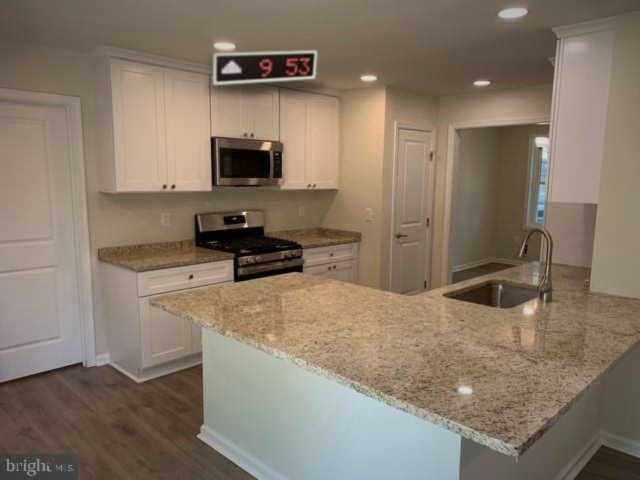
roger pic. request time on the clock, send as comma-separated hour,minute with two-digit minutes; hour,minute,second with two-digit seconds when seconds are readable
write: 9,53
